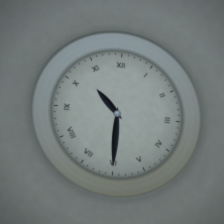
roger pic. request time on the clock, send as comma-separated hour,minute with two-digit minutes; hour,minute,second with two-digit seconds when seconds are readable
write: 10,30
